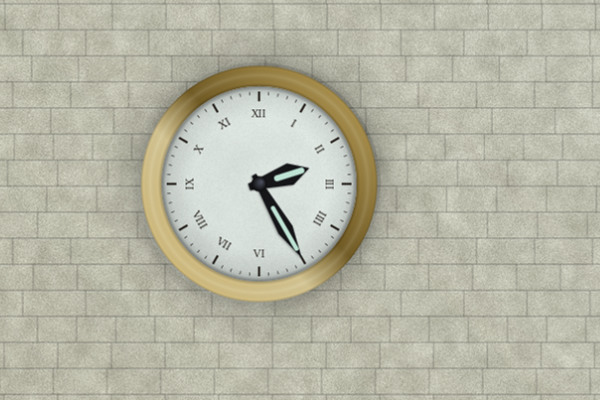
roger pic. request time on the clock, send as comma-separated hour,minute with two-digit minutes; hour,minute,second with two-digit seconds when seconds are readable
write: 2,25
